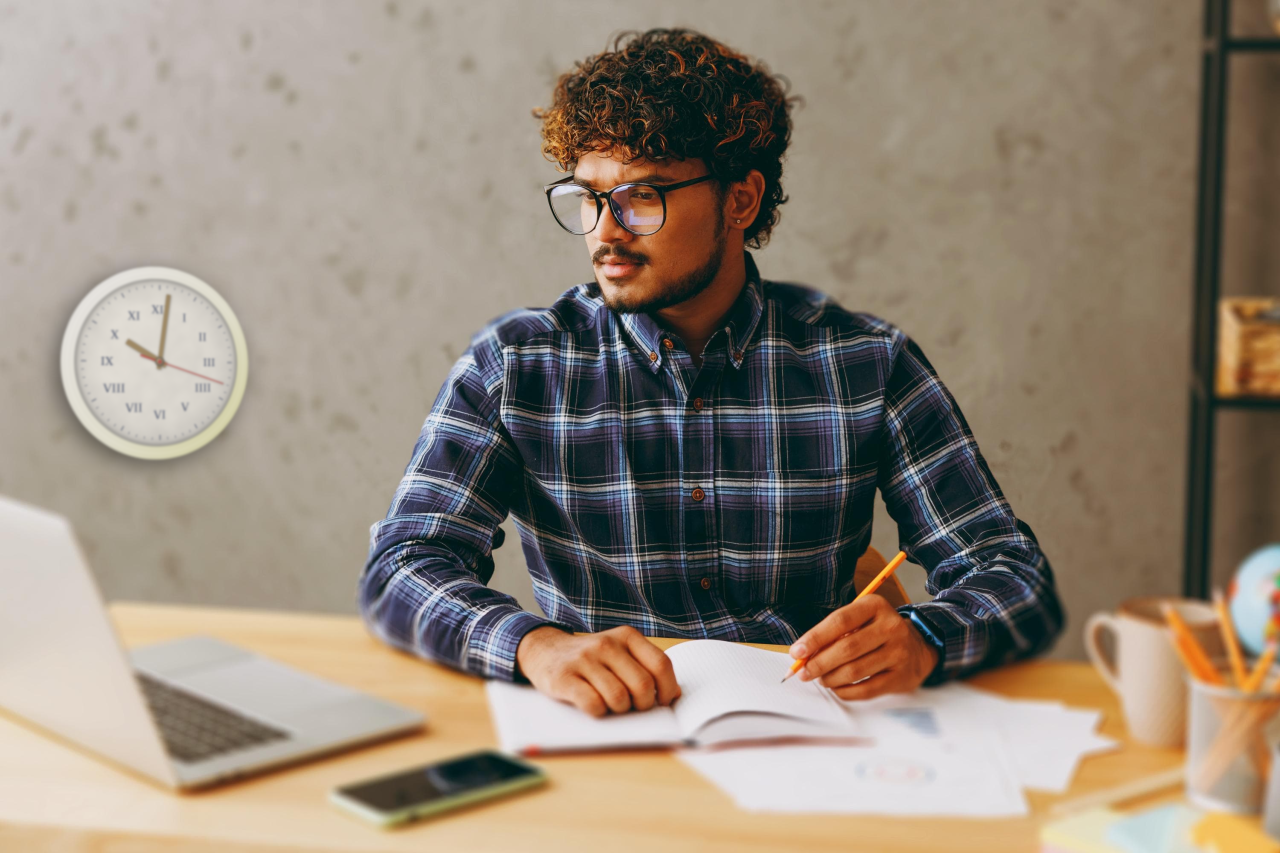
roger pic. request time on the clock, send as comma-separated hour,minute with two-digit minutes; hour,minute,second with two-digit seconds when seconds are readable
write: 10,01,18
